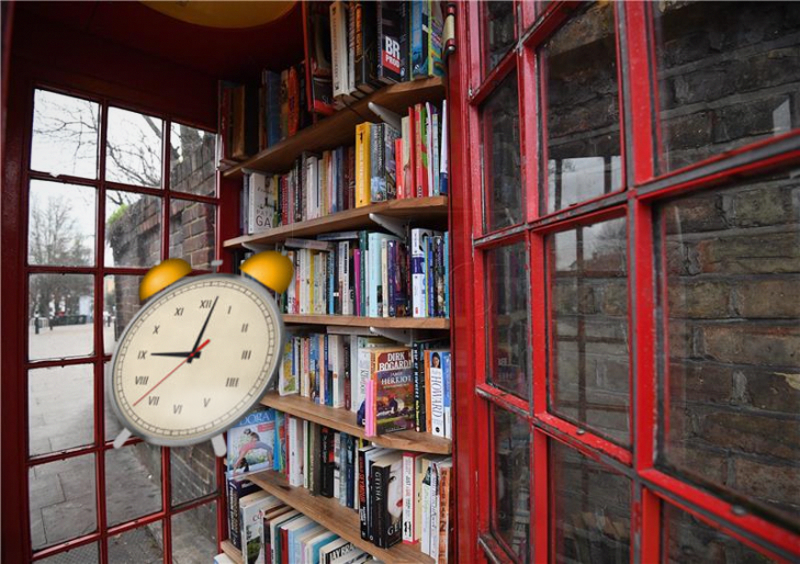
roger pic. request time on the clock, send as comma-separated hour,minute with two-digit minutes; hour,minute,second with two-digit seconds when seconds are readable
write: 9,01,37
